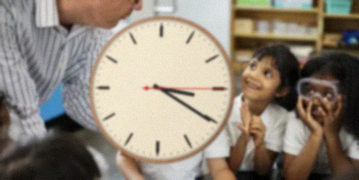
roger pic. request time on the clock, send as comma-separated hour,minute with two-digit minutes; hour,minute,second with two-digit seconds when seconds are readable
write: 3,20,15
